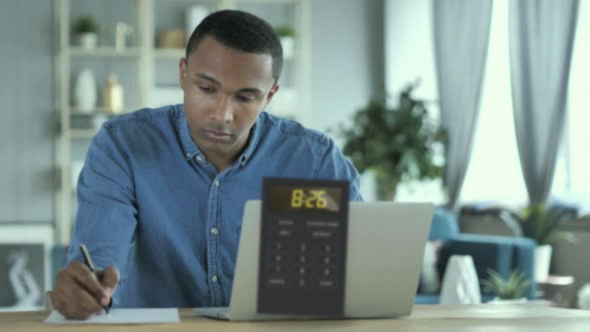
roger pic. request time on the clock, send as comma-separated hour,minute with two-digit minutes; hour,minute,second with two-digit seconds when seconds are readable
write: 8,26
